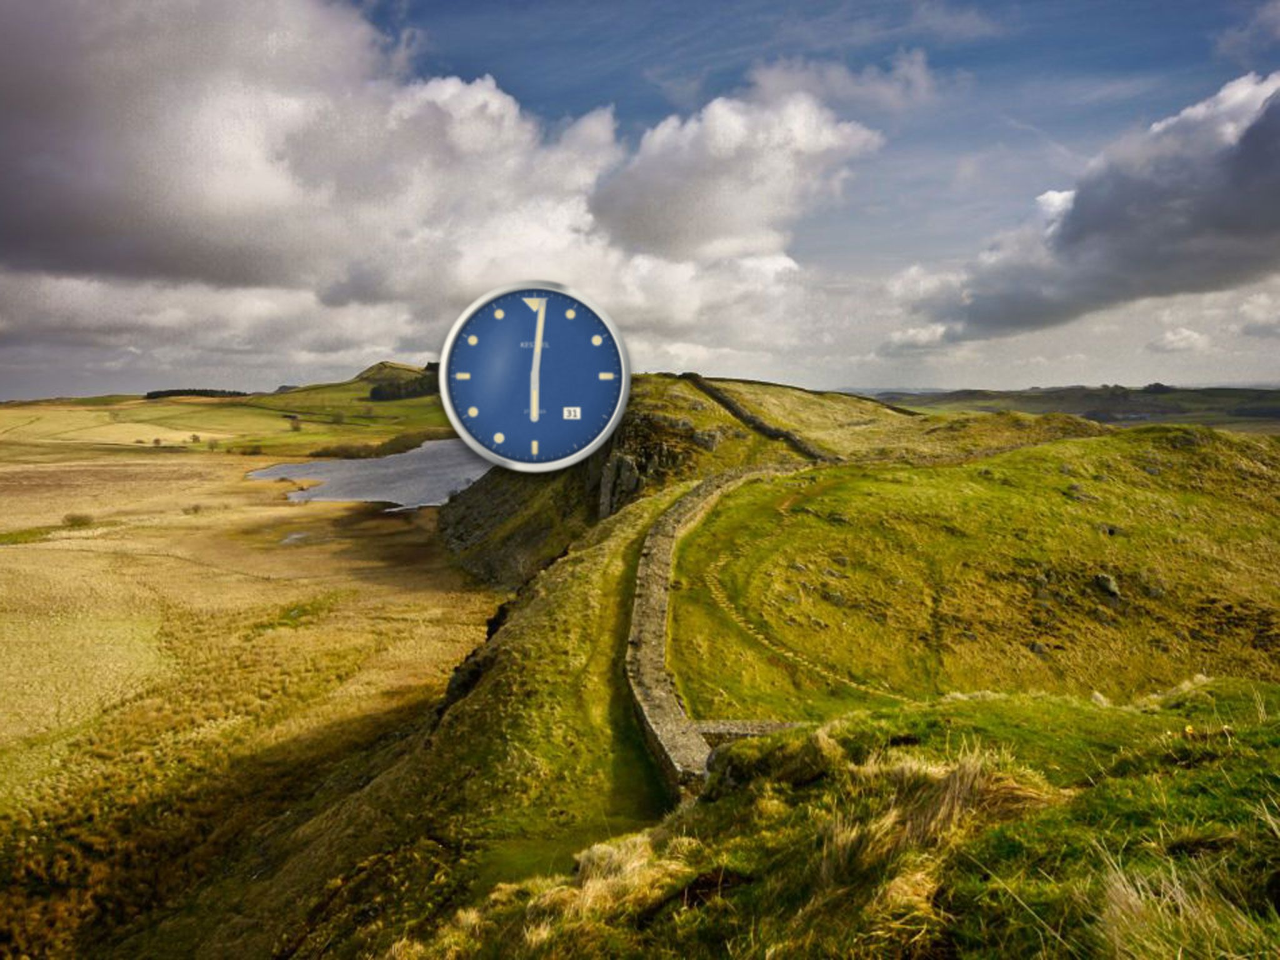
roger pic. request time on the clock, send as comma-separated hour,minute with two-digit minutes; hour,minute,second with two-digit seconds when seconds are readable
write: 6,01
